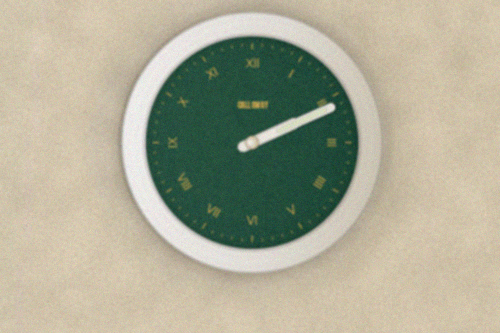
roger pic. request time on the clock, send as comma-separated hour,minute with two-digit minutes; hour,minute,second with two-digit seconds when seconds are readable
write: 2,11
